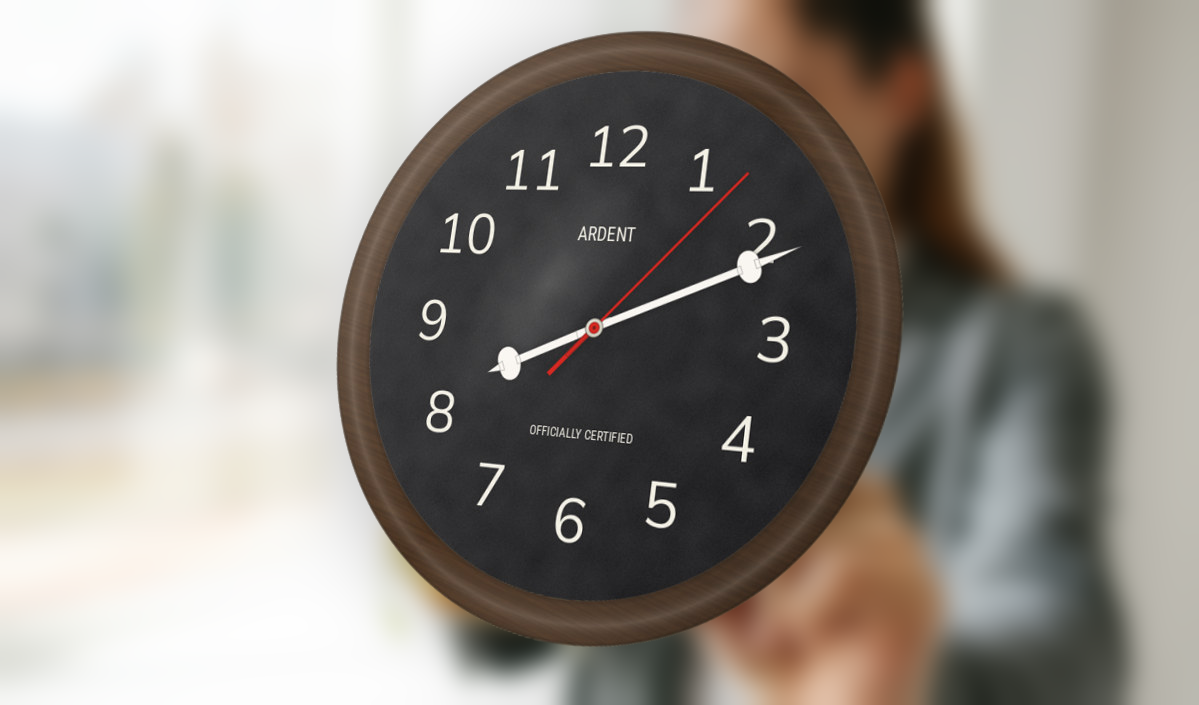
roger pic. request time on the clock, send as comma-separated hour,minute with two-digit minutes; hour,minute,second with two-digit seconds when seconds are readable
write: 8,11,07
